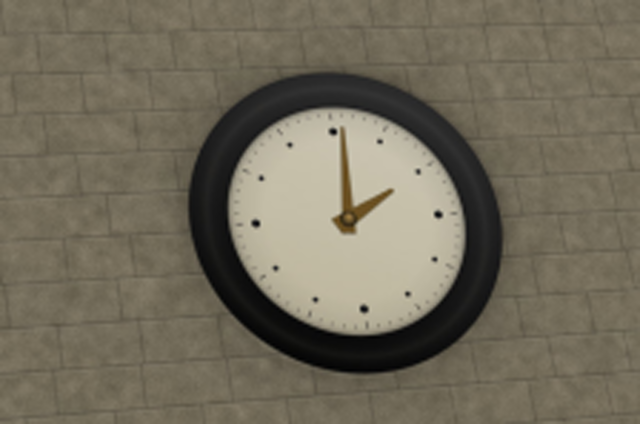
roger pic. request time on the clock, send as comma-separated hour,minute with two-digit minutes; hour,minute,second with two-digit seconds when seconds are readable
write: 2,01
